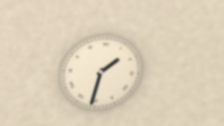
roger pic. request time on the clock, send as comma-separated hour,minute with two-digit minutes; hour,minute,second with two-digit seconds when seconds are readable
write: 1,31
